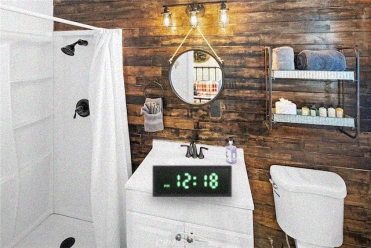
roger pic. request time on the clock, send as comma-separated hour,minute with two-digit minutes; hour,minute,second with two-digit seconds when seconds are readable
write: 12,18
